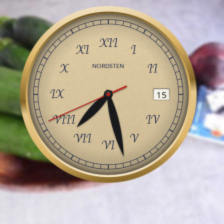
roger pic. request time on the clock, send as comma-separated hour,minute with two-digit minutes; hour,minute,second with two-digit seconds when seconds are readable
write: 7,27,41
